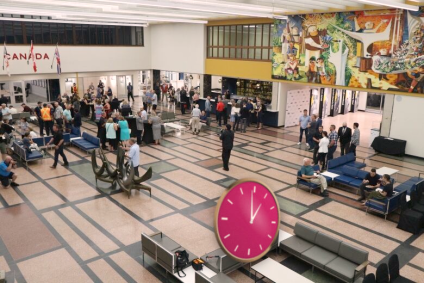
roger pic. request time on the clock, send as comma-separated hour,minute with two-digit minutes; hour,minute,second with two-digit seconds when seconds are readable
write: 12,59
